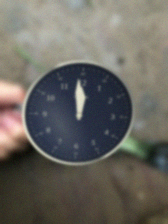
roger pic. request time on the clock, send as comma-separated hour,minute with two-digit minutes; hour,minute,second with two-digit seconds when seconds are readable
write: 11,59
